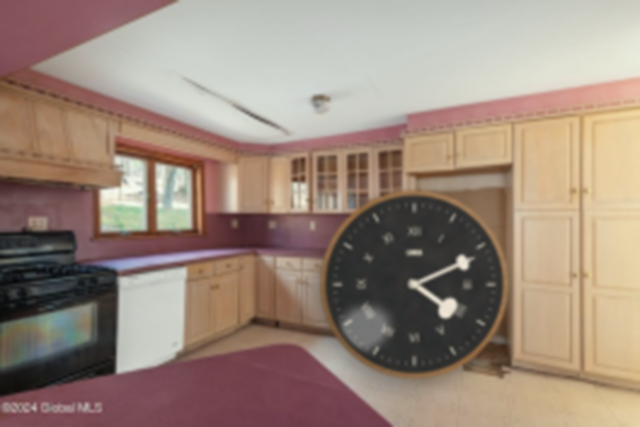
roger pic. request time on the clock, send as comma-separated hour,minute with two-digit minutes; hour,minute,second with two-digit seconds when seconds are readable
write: 4,11
